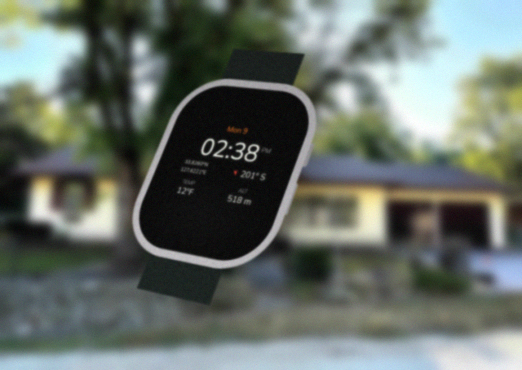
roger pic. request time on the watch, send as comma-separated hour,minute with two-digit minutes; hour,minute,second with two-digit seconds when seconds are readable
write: 2,38
